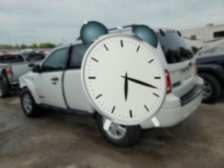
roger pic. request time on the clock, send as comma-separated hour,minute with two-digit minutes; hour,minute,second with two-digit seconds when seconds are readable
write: 6,18
